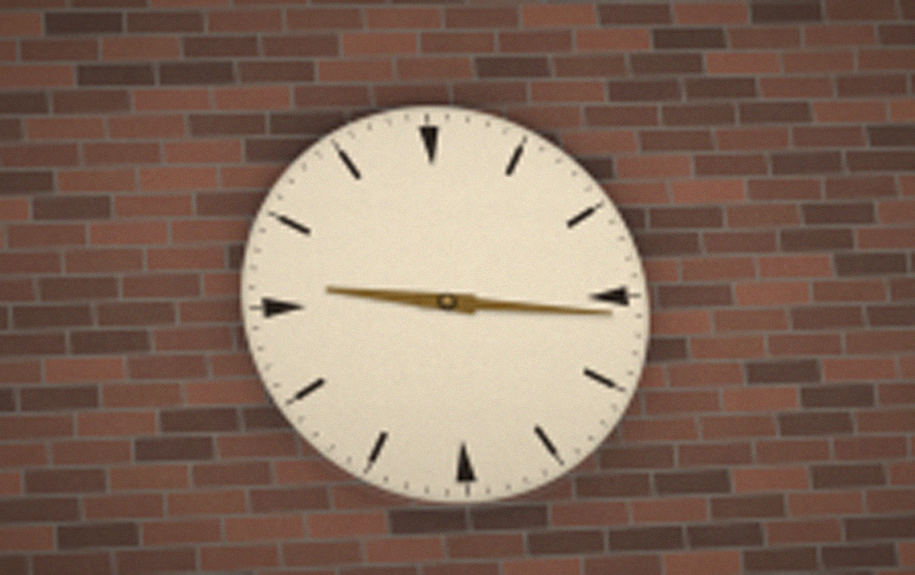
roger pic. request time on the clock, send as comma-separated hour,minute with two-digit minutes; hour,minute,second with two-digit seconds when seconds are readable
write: 9,16
